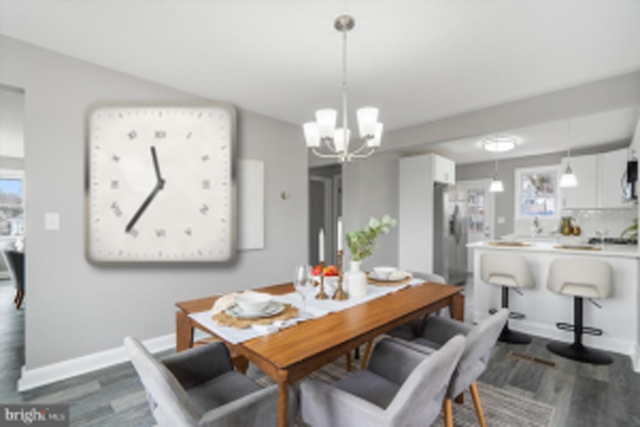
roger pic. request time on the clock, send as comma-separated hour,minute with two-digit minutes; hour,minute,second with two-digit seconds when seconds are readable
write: 11,36
